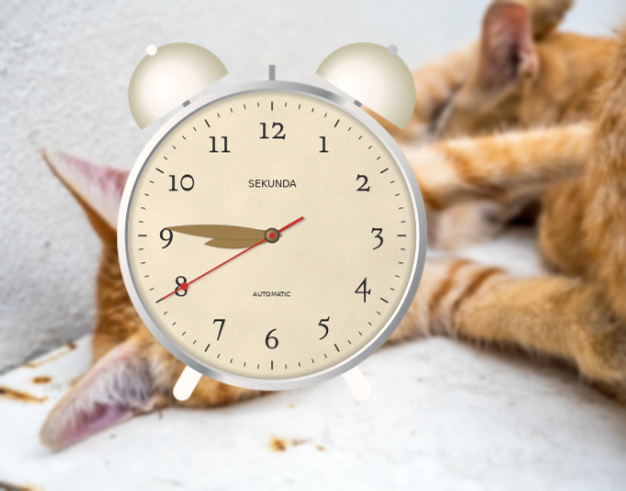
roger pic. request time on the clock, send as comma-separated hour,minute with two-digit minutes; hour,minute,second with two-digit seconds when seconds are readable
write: 8,45,40
